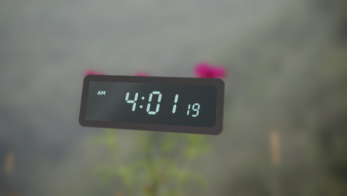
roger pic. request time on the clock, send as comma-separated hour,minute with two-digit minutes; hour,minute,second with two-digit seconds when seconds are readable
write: 4,01,19
